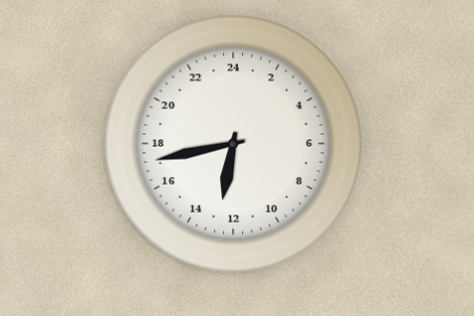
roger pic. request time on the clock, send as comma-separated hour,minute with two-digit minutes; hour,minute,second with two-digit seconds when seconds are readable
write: 12,43
